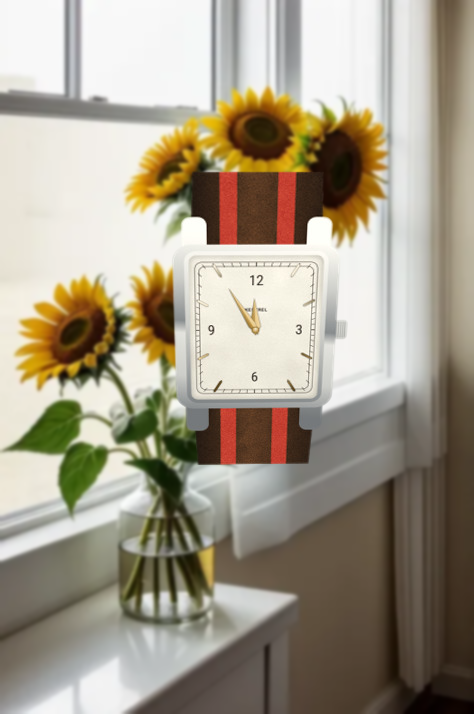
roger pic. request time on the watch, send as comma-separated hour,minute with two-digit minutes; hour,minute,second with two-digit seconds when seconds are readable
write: 11,55
